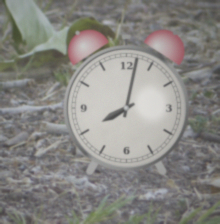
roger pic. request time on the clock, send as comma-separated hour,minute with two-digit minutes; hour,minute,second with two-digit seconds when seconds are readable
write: 8,02
